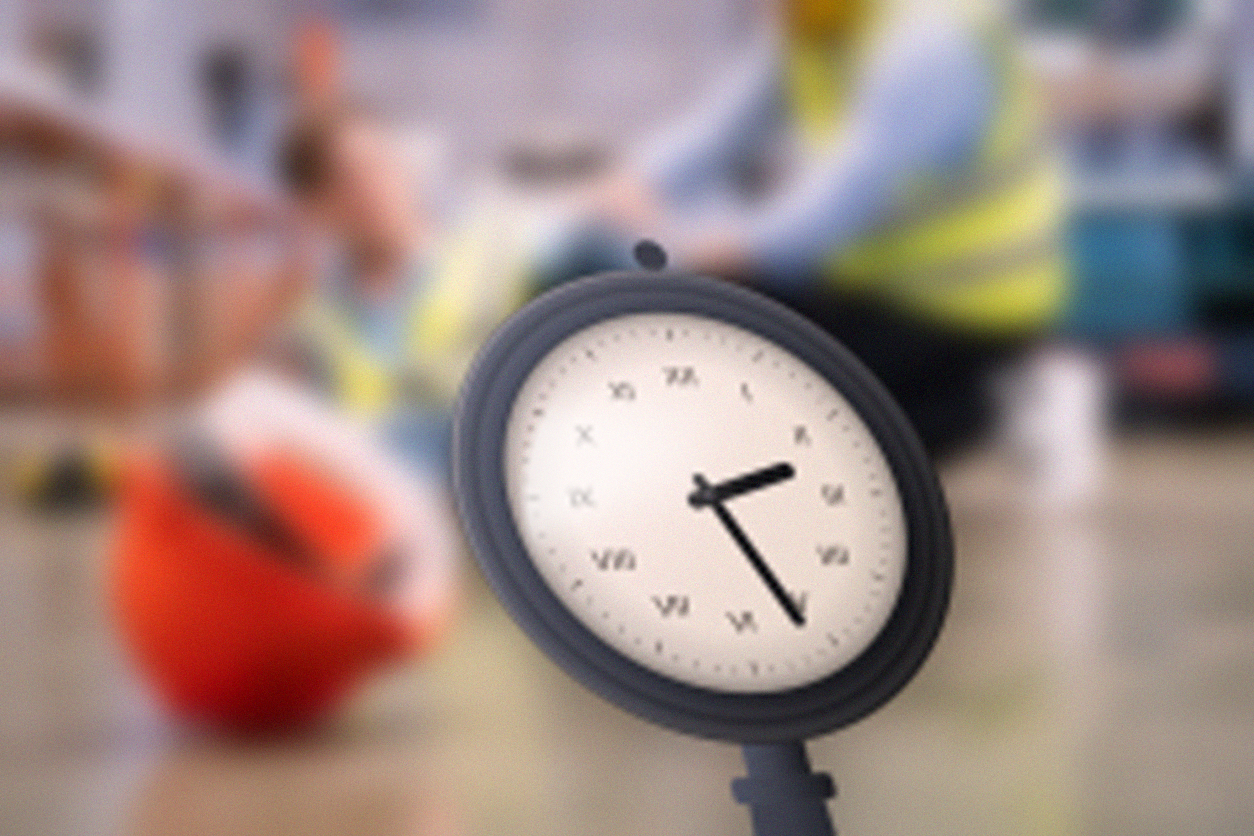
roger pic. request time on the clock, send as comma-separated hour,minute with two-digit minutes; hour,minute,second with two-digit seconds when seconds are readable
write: 2,26
